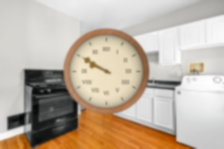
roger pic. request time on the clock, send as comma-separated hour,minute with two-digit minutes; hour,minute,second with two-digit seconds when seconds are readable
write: 9,50
